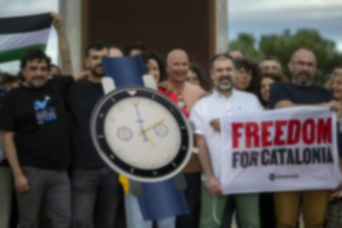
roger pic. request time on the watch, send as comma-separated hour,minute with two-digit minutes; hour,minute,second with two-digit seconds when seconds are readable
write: 5,11
